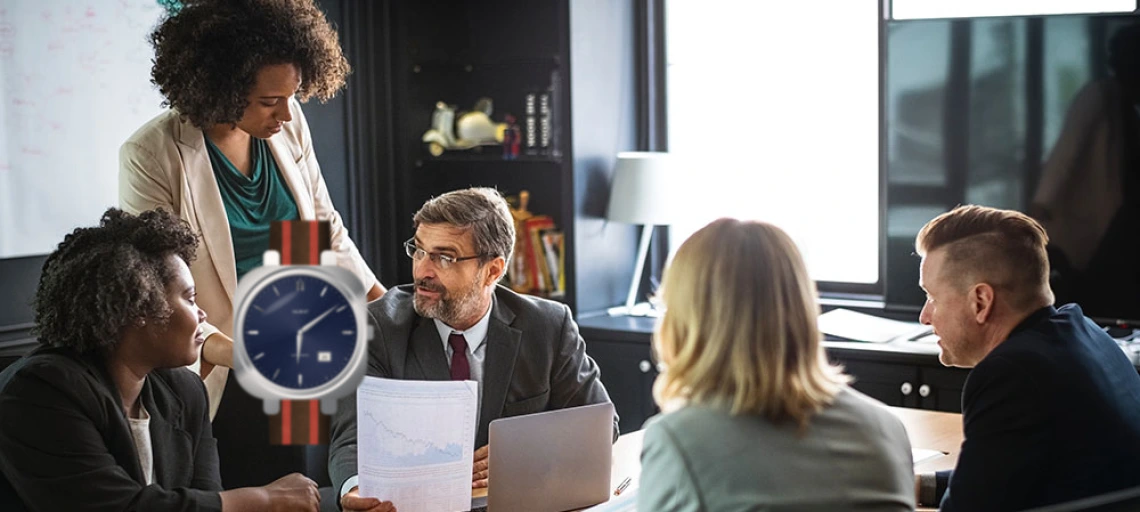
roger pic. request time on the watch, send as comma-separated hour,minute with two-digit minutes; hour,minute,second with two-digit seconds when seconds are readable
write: 6,09
